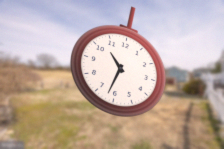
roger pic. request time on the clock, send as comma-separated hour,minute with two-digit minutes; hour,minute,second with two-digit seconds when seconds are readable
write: 10,32
